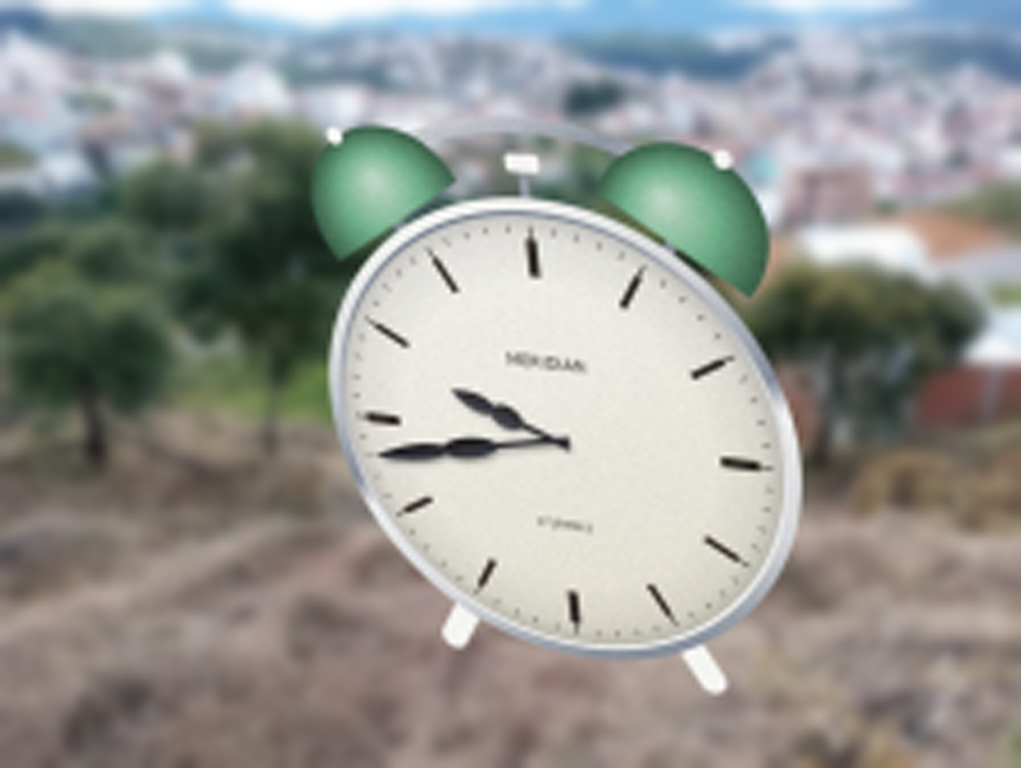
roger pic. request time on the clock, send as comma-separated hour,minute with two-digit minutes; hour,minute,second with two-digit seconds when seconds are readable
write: 9,43
